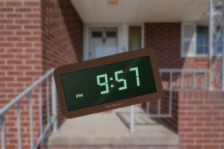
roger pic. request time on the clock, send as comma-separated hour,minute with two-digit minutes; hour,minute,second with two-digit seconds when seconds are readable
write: 9,57
